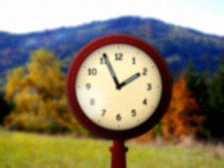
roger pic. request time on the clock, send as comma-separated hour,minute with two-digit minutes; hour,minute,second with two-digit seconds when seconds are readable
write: 1,56
